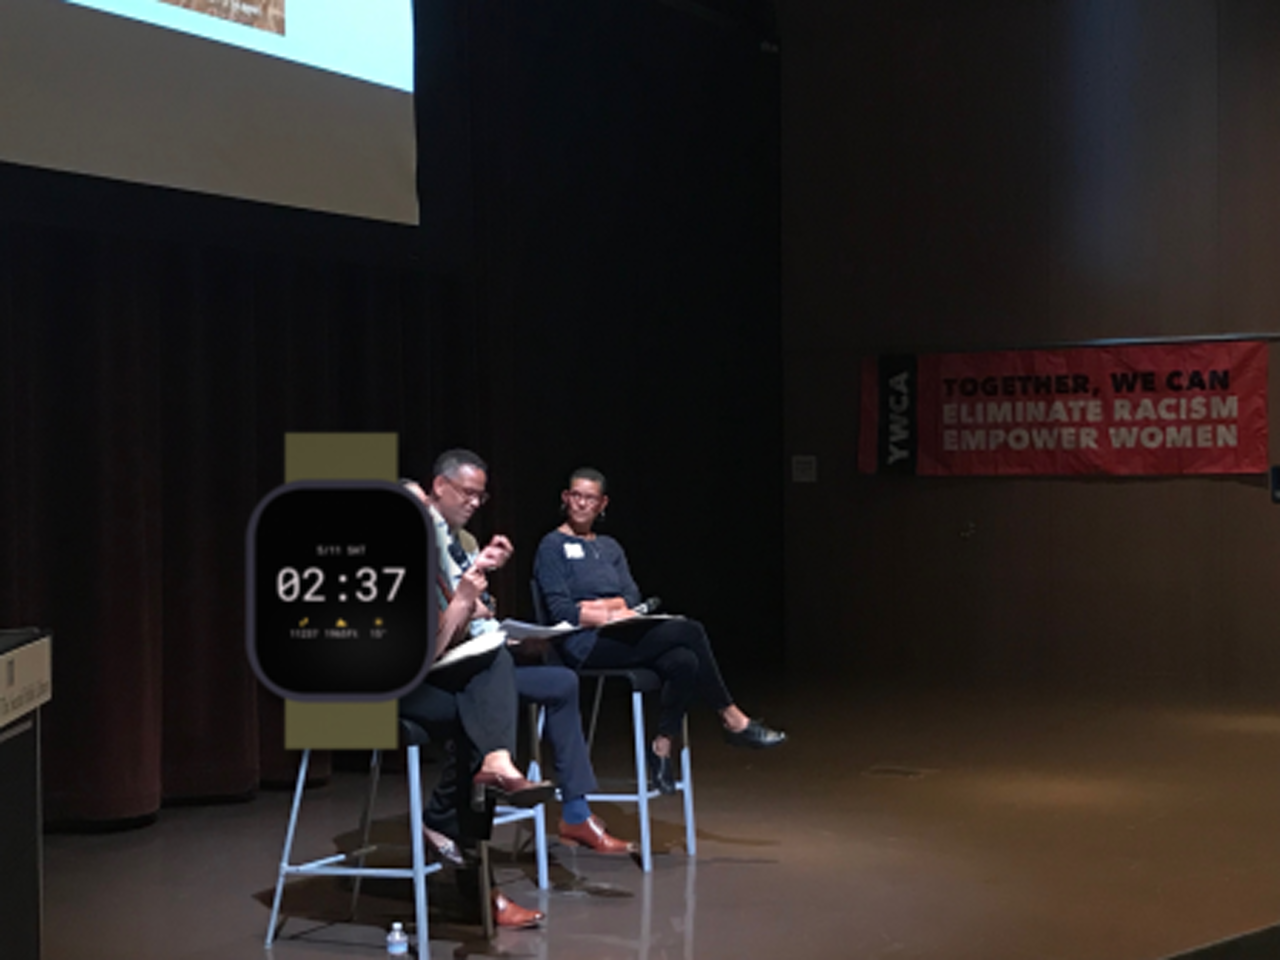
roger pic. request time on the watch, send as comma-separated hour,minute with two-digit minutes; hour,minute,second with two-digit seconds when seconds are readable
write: 2,37
